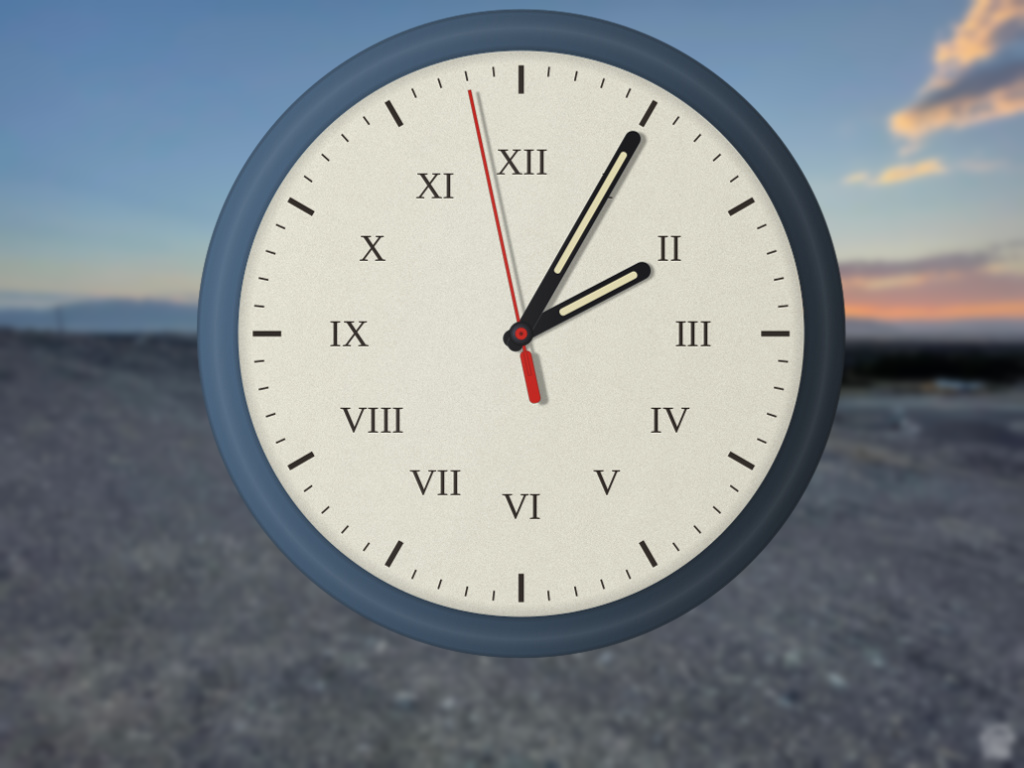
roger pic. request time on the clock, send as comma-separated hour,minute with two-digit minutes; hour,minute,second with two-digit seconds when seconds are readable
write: 2,04,58
